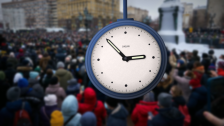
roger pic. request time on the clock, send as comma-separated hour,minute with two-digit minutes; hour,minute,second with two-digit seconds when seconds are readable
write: 2,53
